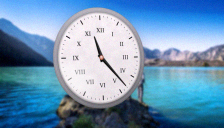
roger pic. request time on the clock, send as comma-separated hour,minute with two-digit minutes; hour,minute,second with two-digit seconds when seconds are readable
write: 11,23
